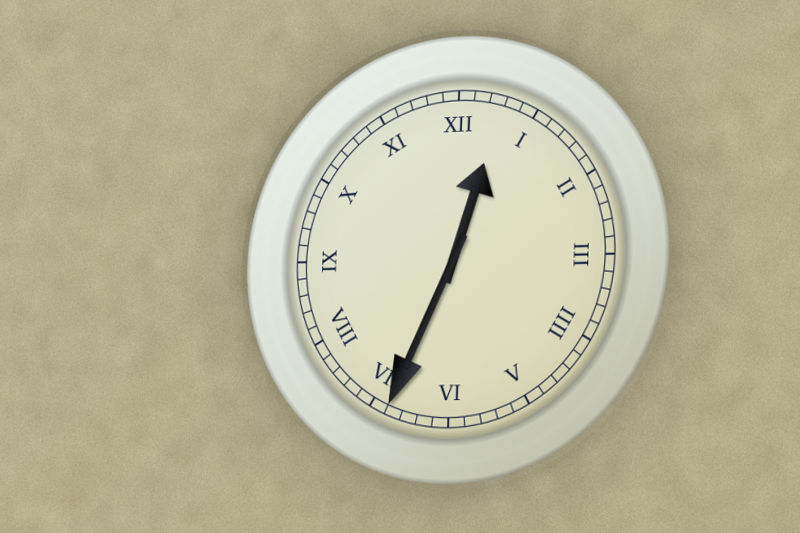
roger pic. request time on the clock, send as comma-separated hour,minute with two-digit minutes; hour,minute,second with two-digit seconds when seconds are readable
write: 12,34
